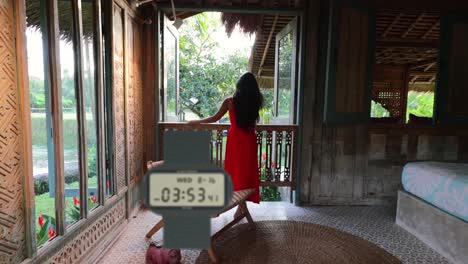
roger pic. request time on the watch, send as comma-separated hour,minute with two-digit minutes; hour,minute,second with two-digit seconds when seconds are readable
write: 3,53
